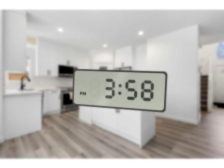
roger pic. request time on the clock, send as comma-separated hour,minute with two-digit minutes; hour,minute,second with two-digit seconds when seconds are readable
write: 3,58
